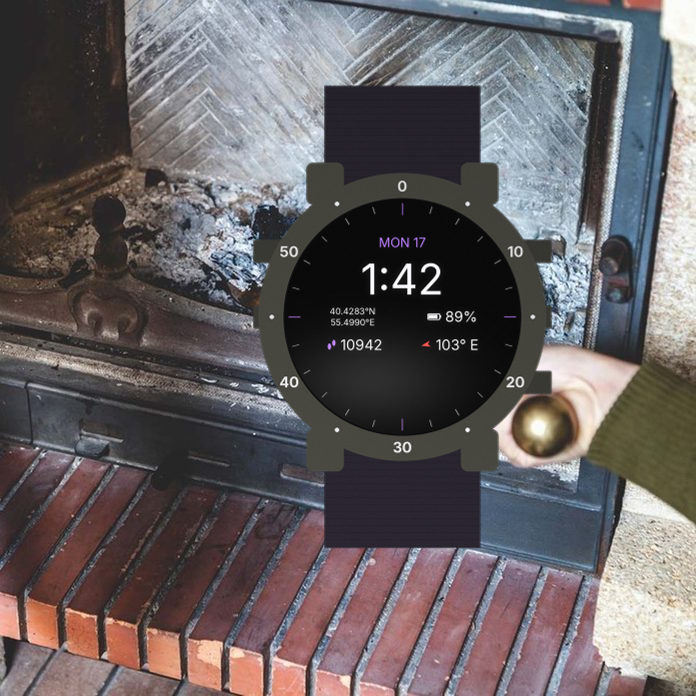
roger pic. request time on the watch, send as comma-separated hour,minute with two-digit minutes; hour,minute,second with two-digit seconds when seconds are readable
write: 1,42
